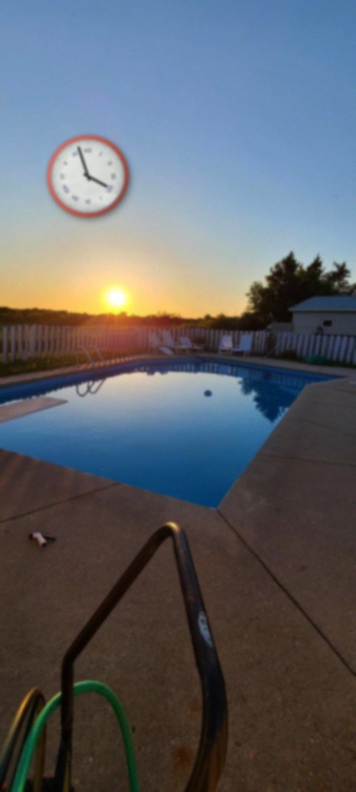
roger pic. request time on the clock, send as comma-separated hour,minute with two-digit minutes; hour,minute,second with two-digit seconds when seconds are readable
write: 3,57
